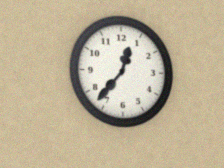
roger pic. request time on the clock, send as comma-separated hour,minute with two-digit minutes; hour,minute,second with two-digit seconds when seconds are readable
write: 12,37
